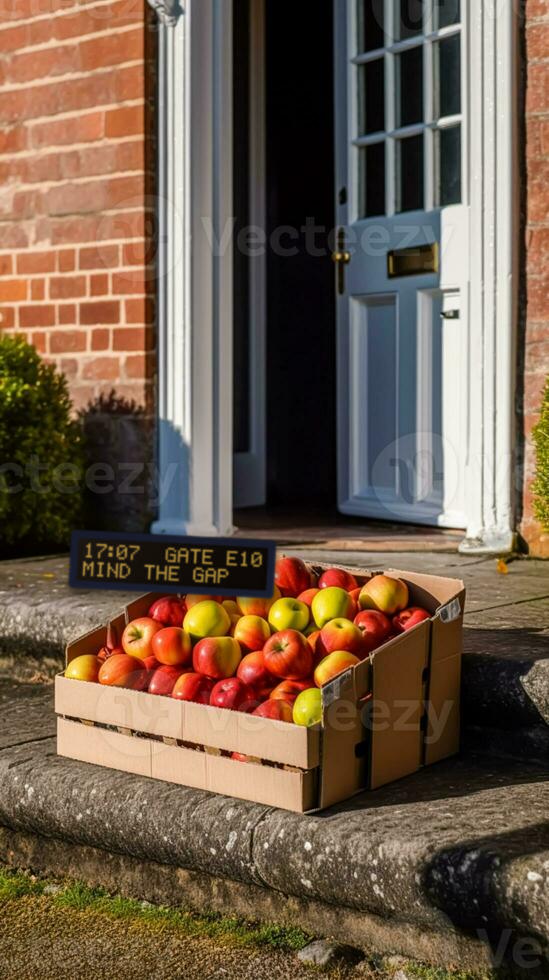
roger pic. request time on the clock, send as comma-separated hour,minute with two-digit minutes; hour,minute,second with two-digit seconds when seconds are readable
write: 17,07
